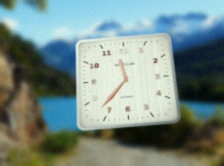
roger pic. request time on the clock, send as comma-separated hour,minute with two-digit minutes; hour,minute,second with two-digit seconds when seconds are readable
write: 11,37
